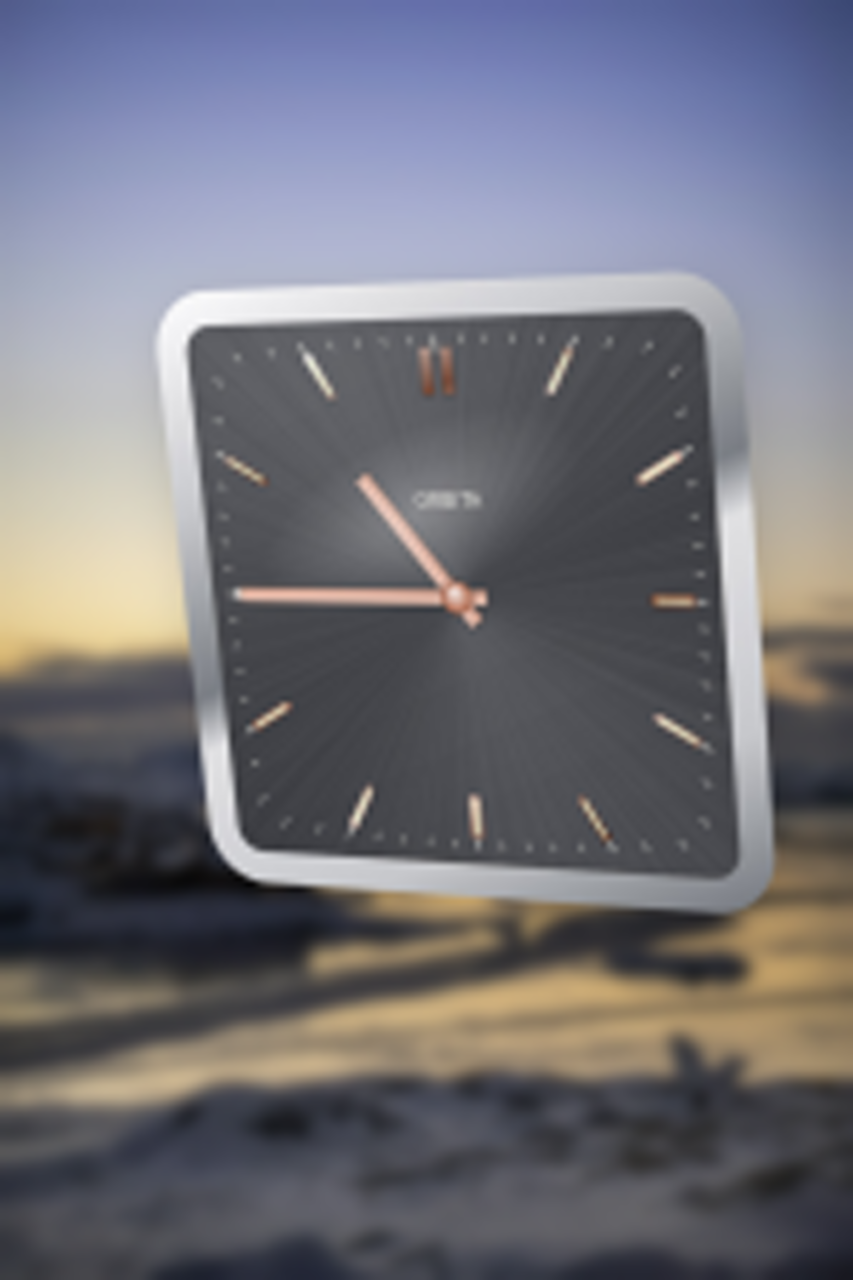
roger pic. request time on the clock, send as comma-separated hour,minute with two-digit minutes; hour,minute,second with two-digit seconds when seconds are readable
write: 10,45
